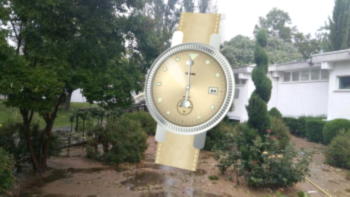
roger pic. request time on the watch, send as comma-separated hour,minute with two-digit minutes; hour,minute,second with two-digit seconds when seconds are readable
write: 5,59
